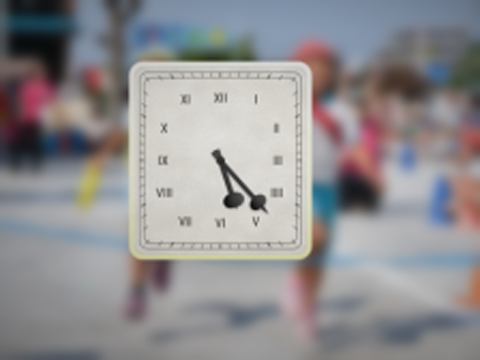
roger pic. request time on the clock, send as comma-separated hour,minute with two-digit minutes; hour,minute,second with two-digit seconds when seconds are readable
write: 5,23
